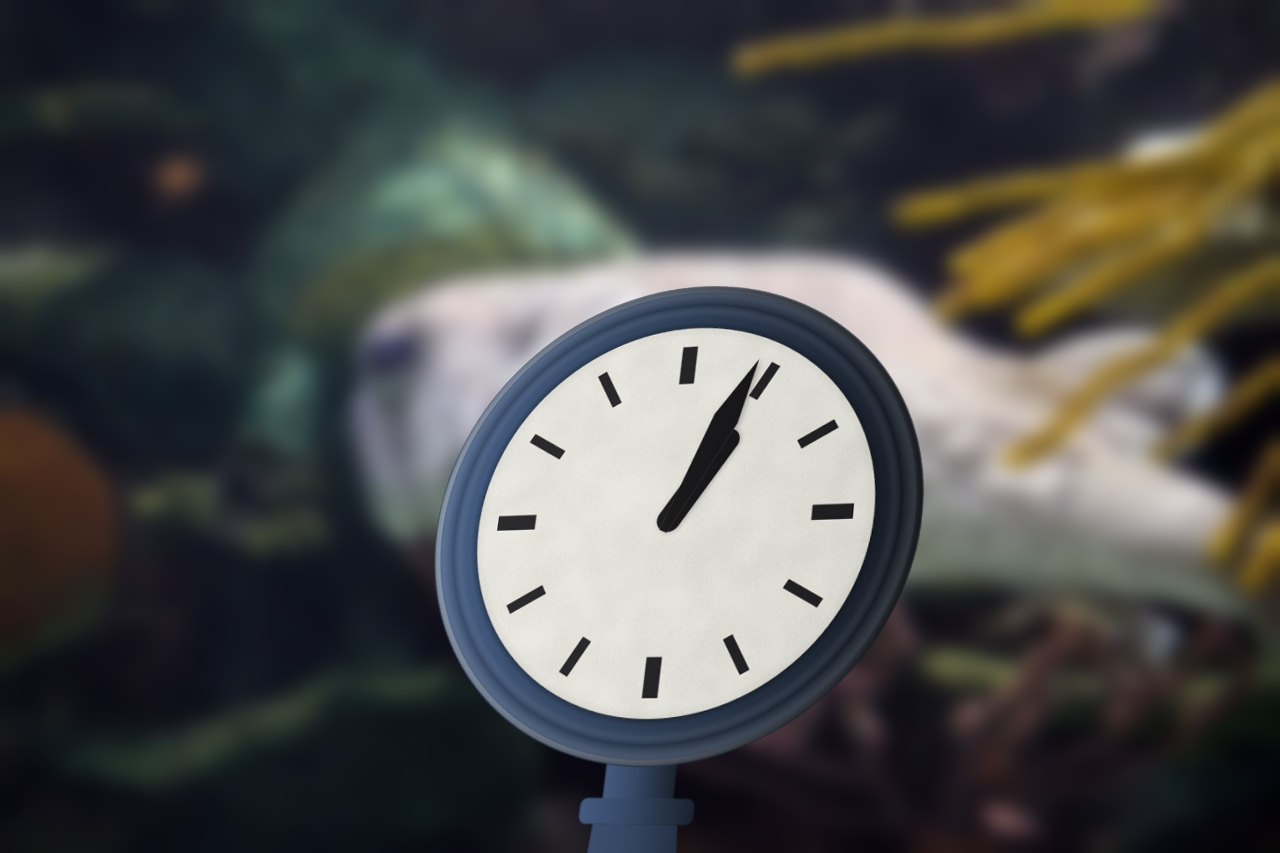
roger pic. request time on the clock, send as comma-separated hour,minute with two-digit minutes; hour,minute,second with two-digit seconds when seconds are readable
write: 1,04
